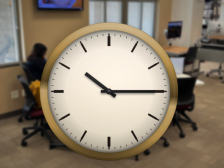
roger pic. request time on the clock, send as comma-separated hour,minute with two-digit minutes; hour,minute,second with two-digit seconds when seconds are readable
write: 10,15
